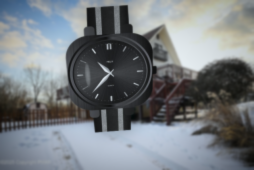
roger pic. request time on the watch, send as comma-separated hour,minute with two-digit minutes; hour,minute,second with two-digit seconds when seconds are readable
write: 10,37
